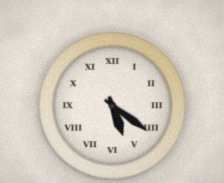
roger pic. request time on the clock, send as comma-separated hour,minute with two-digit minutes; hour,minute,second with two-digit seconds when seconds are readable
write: 5,21
